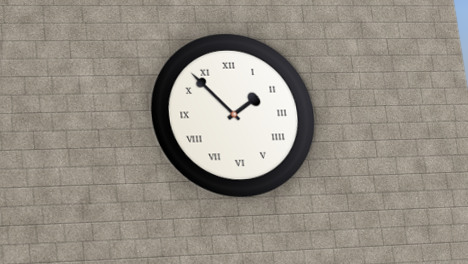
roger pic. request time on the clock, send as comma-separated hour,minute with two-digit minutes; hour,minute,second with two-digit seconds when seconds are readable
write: 1,53
